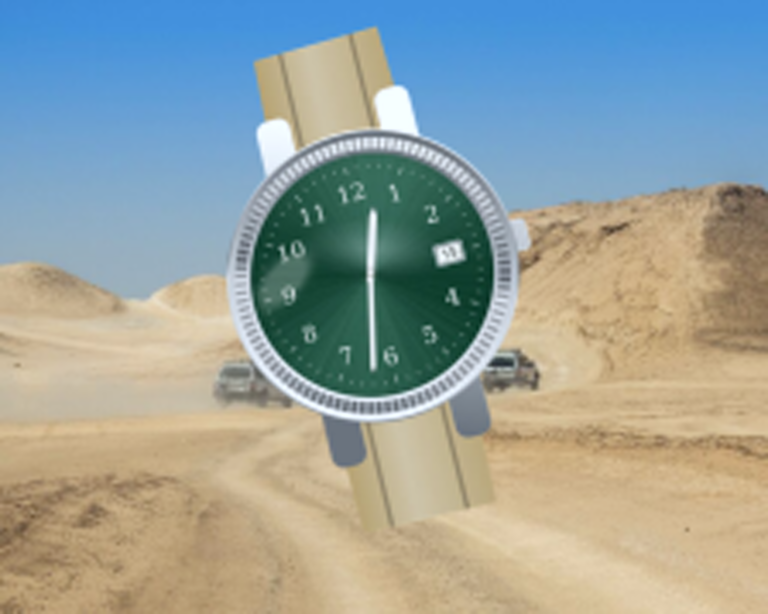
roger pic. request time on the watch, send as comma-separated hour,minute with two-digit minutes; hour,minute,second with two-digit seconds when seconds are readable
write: 12,32
